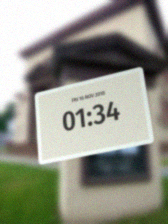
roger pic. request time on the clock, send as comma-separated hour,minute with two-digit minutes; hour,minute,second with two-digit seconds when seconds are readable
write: 1,34
